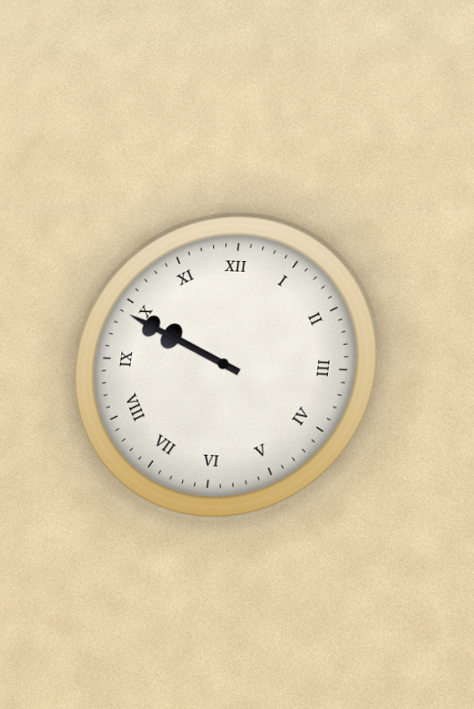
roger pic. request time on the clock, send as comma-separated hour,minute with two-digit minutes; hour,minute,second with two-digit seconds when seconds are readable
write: 9,49
